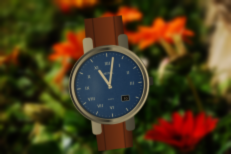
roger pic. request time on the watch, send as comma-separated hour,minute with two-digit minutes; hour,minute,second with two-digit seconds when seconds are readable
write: 11,02
